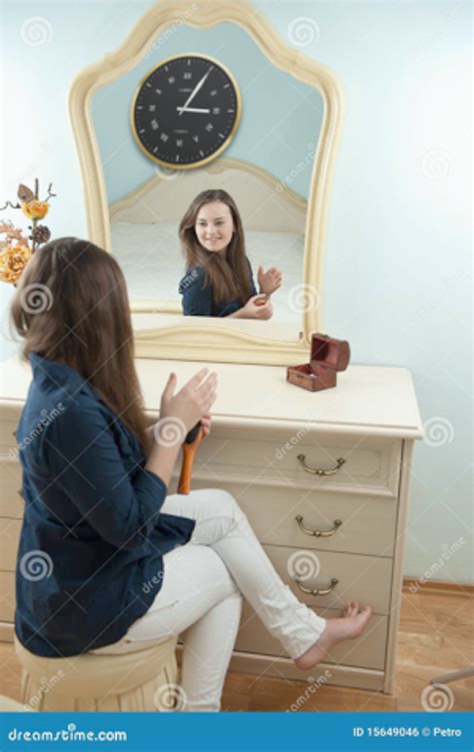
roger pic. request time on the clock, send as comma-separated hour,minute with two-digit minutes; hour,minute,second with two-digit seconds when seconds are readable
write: 3,05
